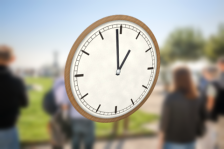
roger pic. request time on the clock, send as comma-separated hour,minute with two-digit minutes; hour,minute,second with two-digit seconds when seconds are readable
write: 12,59
